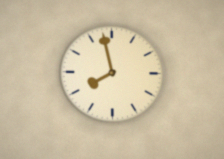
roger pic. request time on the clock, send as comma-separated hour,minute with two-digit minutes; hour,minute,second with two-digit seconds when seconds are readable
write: 7,58
